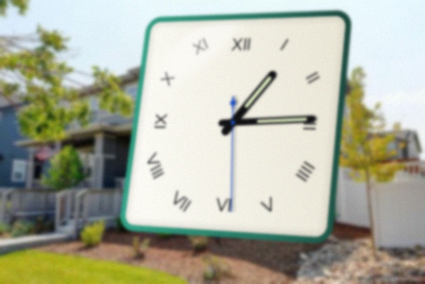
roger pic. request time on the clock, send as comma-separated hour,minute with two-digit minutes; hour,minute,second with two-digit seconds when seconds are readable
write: 1,14,29
